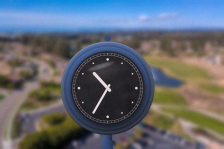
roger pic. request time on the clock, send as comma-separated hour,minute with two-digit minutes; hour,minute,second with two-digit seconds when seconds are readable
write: 10,35
